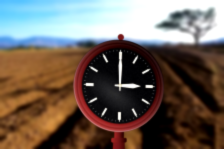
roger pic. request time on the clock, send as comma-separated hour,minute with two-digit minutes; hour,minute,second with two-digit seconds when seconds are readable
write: 3,00
